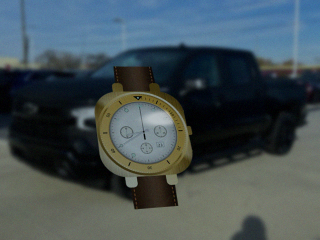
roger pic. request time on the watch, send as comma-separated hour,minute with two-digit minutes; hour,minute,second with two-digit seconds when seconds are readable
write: 8,40
